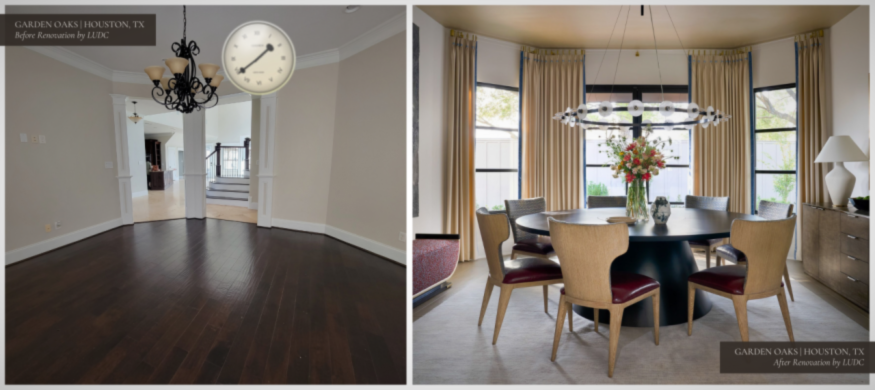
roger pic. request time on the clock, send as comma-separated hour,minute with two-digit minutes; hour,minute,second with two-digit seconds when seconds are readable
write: 1,39
